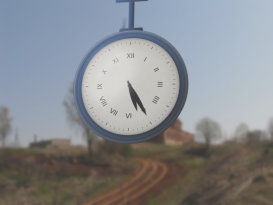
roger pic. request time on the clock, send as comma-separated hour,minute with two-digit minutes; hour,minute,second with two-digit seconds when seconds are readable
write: 5,25
